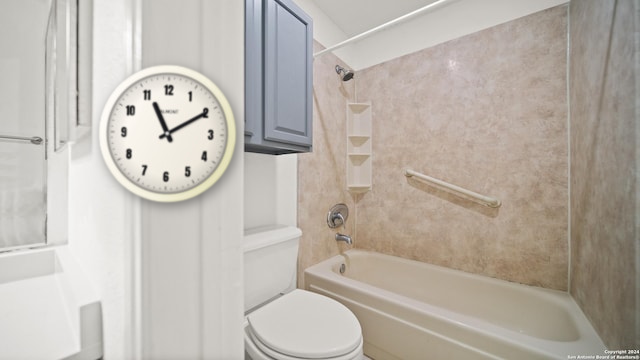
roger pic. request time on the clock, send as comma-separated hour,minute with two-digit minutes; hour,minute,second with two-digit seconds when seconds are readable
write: 11,10
